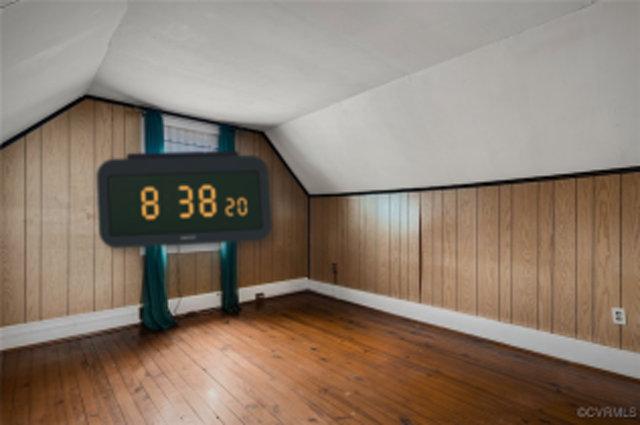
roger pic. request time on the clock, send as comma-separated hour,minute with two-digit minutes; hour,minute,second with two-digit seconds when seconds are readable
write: 8,38,20
